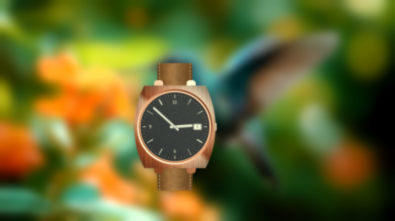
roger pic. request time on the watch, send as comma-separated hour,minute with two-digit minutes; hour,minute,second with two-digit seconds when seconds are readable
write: 2,52
